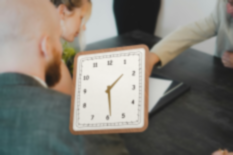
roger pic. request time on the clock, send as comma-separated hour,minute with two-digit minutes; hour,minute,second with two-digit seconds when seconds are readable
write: 1,29
